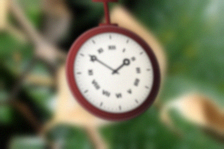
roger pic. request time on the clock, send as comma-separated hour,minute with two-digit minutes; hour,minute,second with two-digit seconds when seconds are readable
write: 1,51
